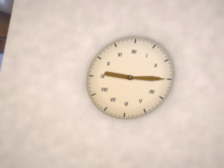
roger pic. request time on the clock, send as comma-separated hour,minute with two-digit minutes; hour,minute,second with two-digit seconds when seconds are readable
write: 9,15
